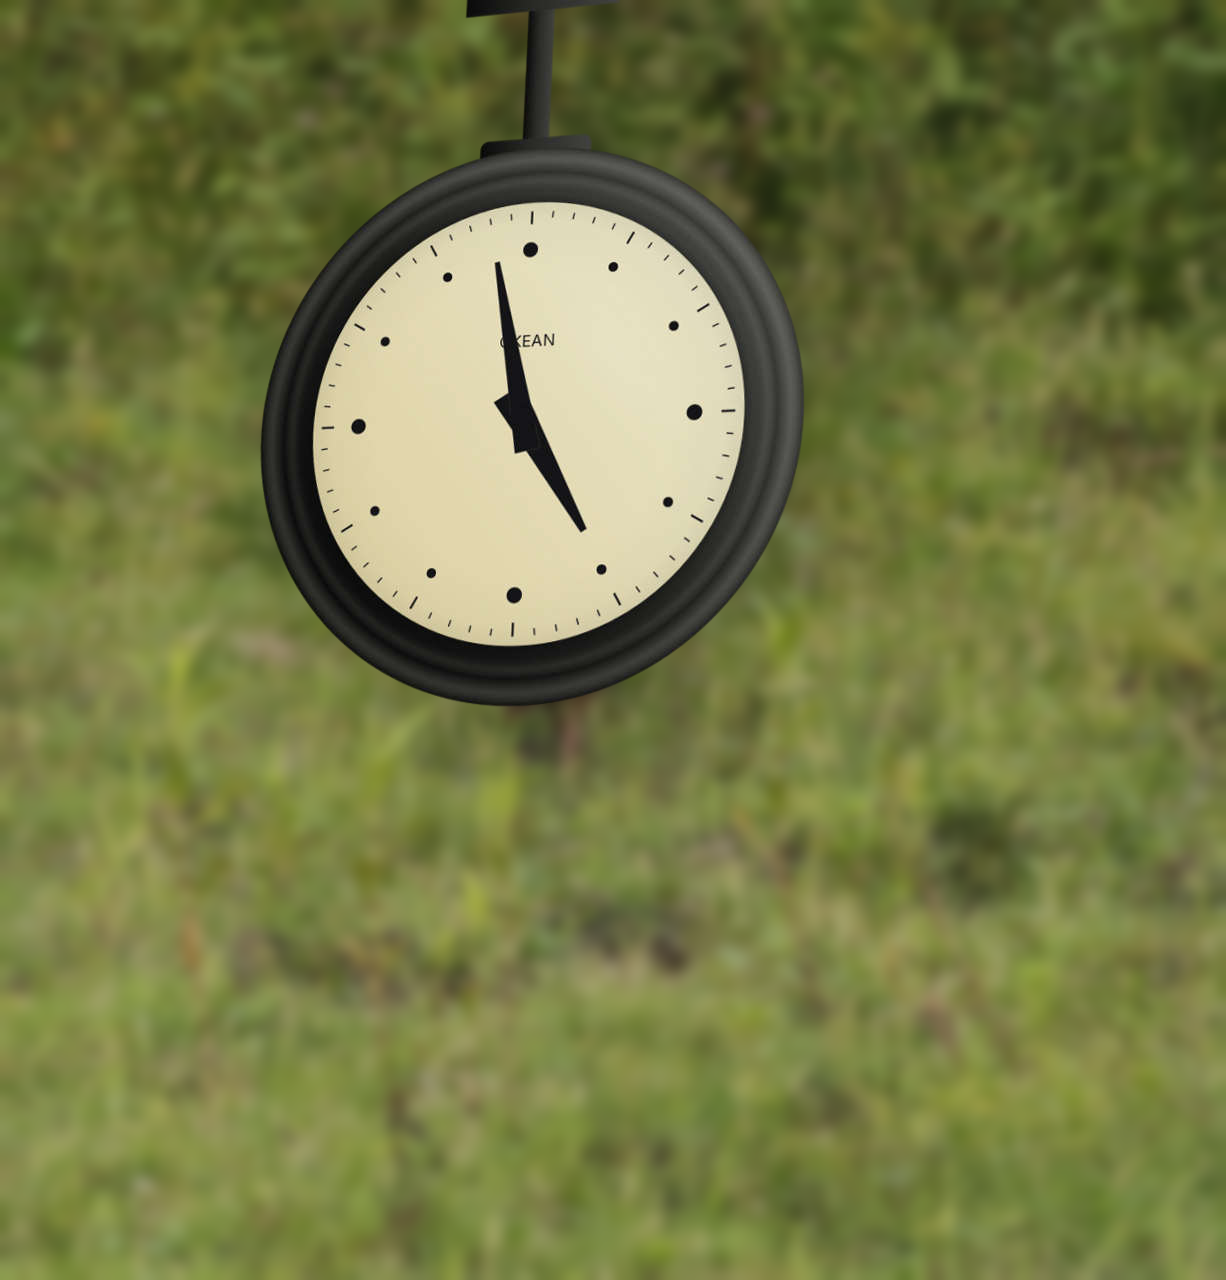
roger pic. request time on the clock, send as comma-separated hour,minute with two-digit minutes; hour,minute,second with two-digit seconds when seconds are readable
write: 4,58
